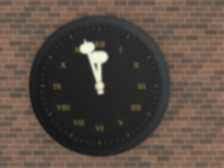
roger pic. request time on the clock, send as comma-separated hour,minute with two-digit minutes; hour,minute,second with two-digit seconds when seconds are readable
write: 11,57
